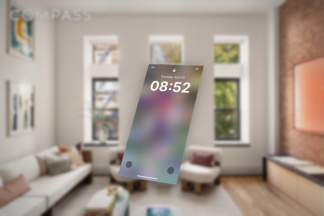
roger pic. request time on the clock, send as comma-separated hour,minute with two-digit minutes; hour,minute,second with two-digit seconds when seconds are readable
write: 8,52
